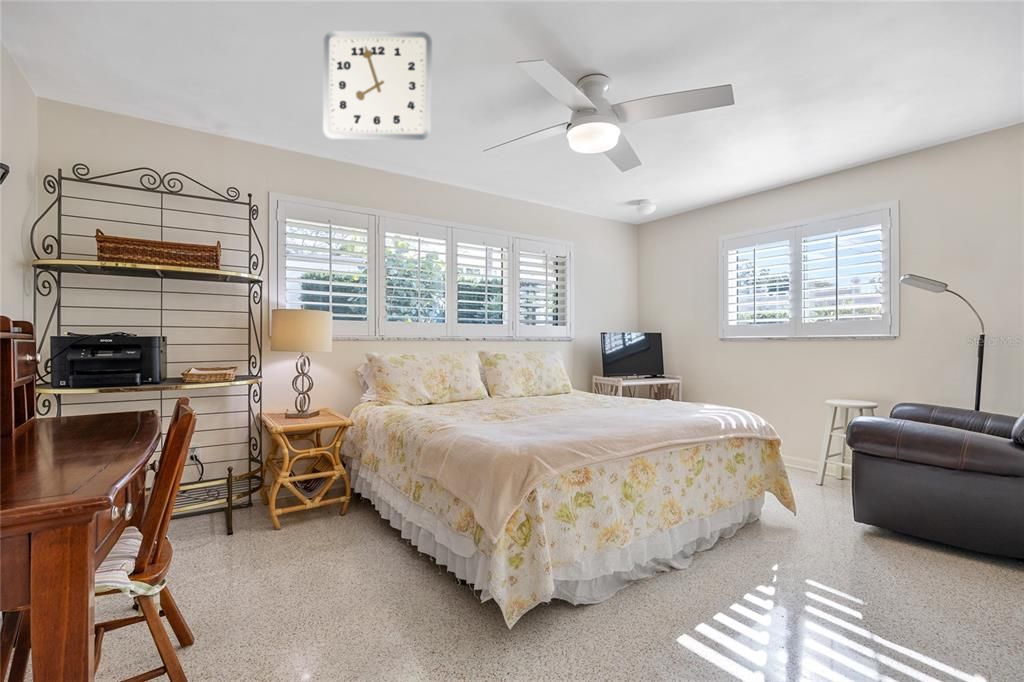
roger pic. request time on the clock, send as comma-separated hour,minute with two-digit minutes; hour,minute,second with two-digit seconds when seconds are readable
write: 7,57
